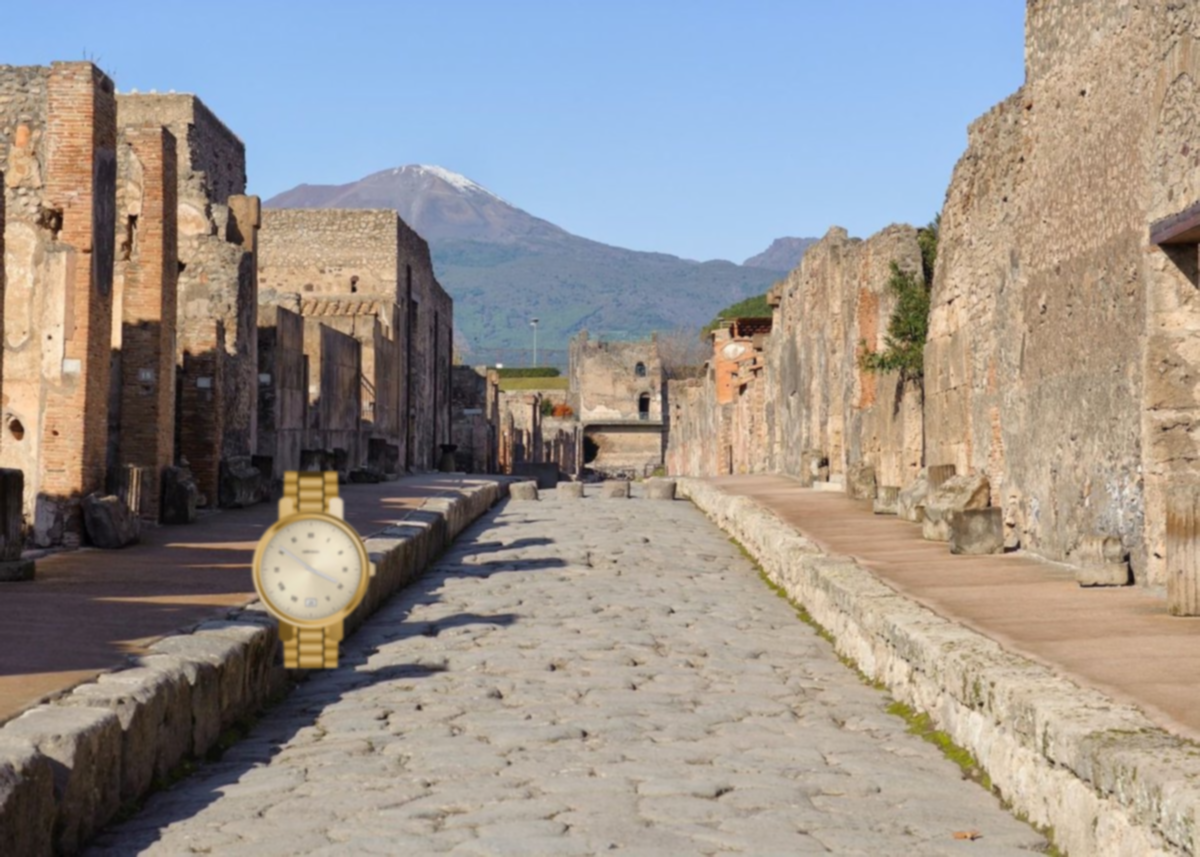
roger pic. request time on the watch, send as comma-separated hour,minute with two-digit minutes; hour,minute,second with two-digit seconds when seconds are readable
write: 3,51
